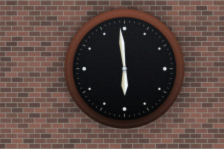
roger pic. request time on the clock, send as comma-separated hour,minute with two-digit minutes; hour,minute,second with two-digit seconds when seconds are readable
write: 5,59
